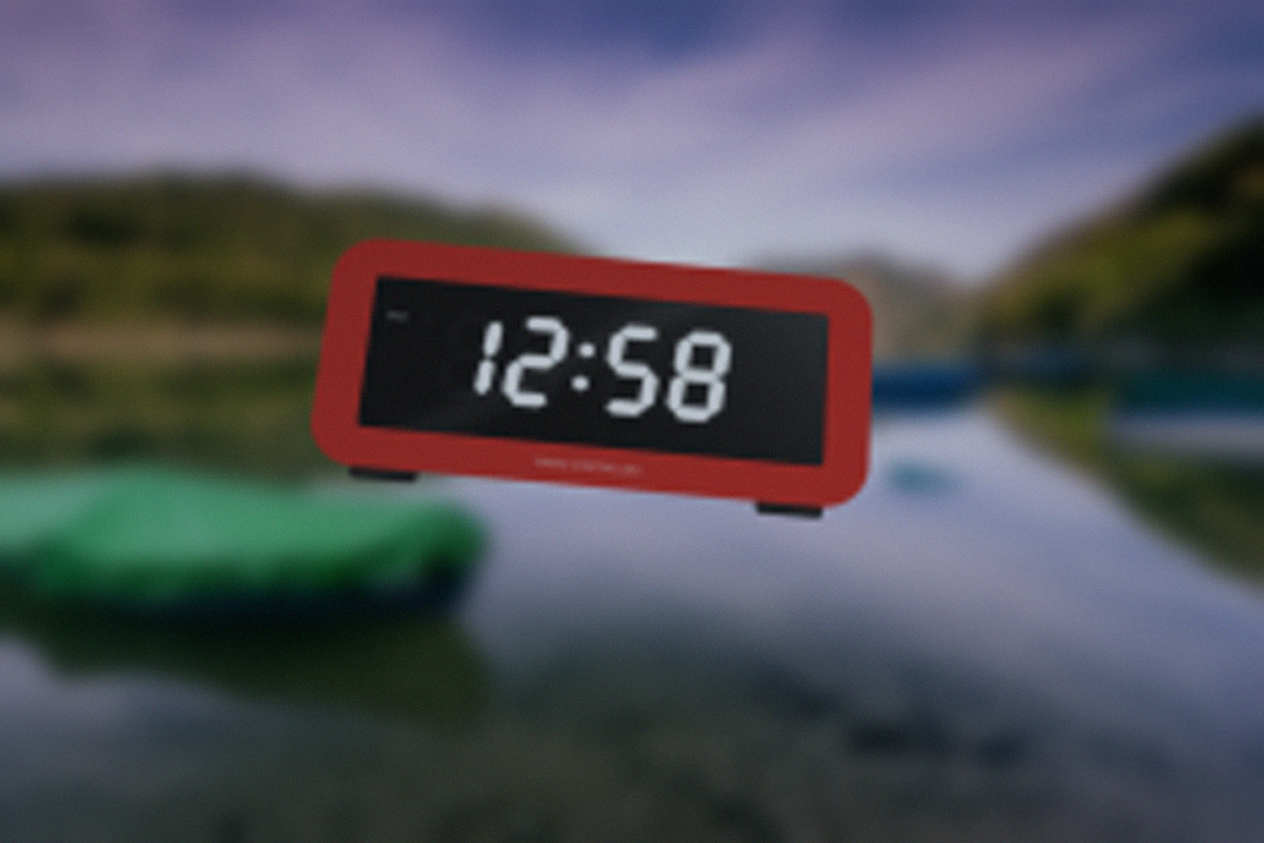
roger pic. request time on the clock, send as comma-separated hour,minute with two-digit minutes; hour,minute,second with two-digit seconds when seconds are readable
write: 12,58
